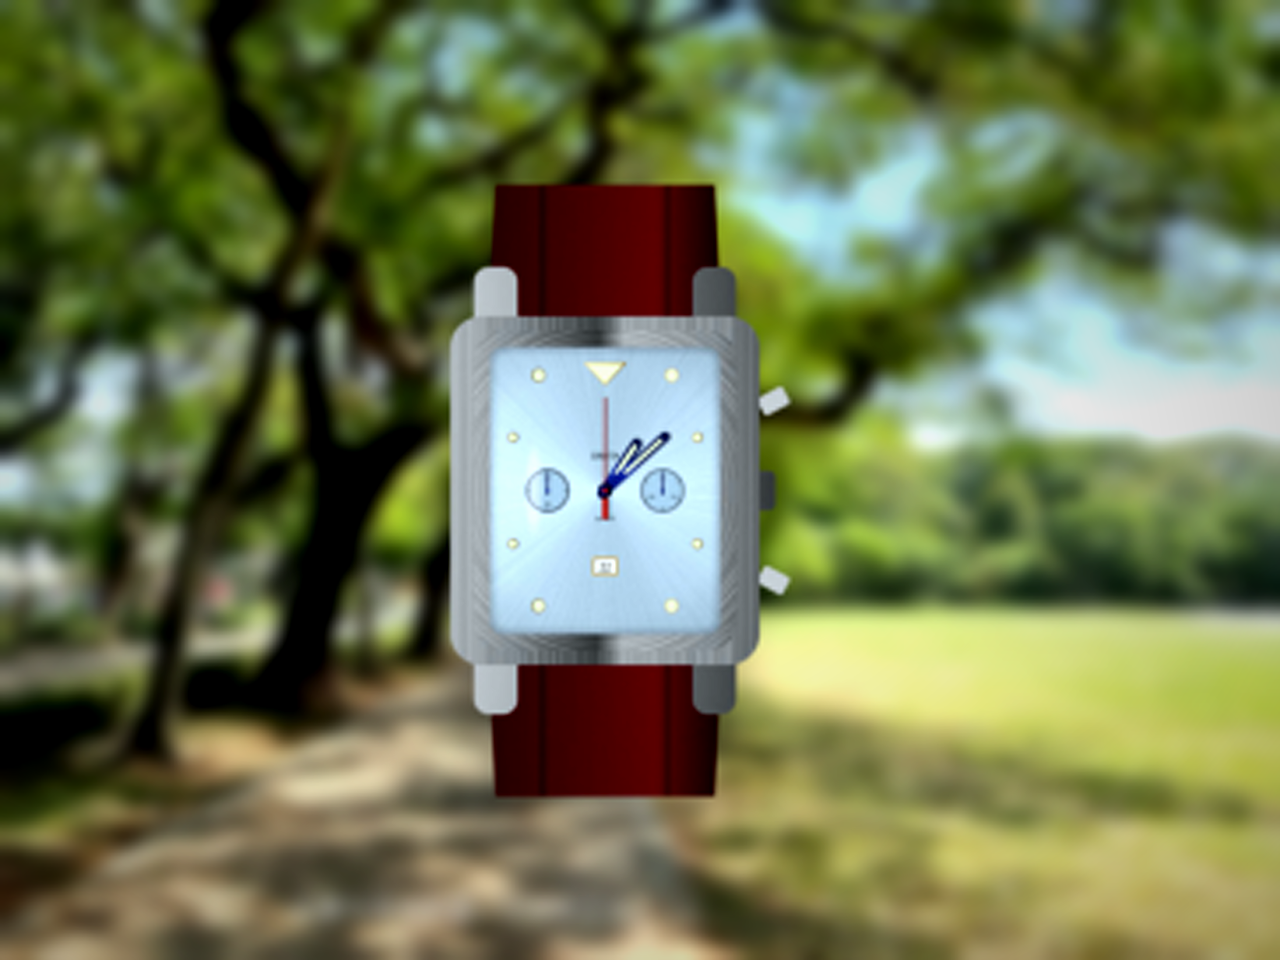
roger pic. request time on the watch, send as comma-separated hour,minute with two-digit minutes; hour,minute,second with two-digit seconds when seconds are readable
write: 1,08
